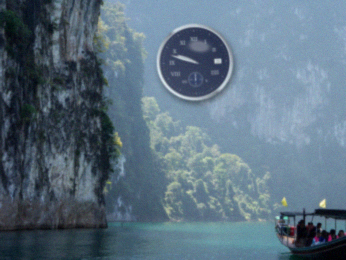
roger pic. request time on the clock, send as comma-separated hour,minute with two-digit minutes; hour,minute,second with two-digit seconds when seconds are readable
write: 9,48
